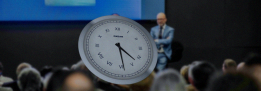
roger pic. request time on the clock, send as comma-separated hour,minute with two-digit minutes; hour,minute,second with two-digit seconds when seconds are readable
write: 4,29
